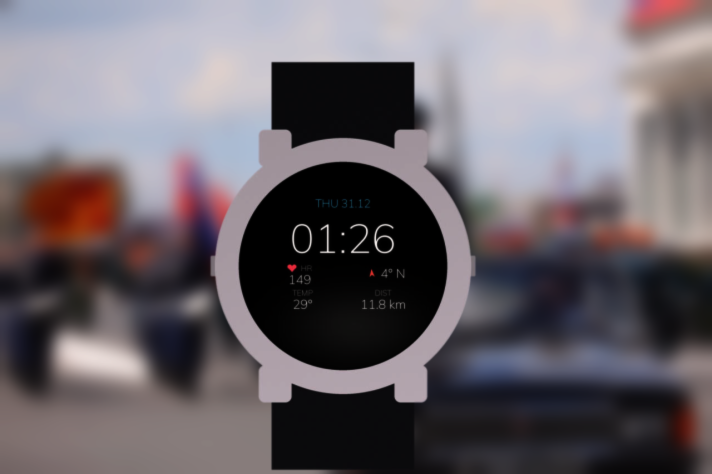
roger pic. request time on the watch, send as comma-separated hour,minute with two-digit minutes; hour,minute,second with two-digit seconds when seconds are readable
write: 1,26
